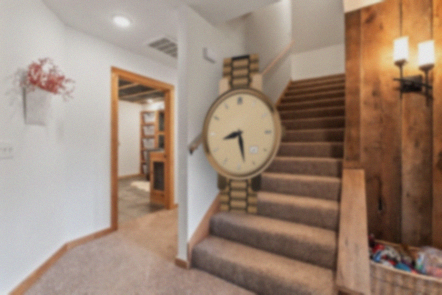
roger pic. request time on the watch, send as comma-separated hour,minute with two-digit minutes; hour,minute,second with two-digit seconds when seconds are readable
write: 8,28
